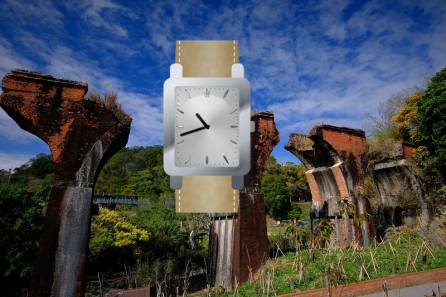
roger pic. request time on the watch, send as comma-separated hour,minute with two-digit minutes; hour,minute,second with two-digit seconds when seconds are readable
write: 10,42
